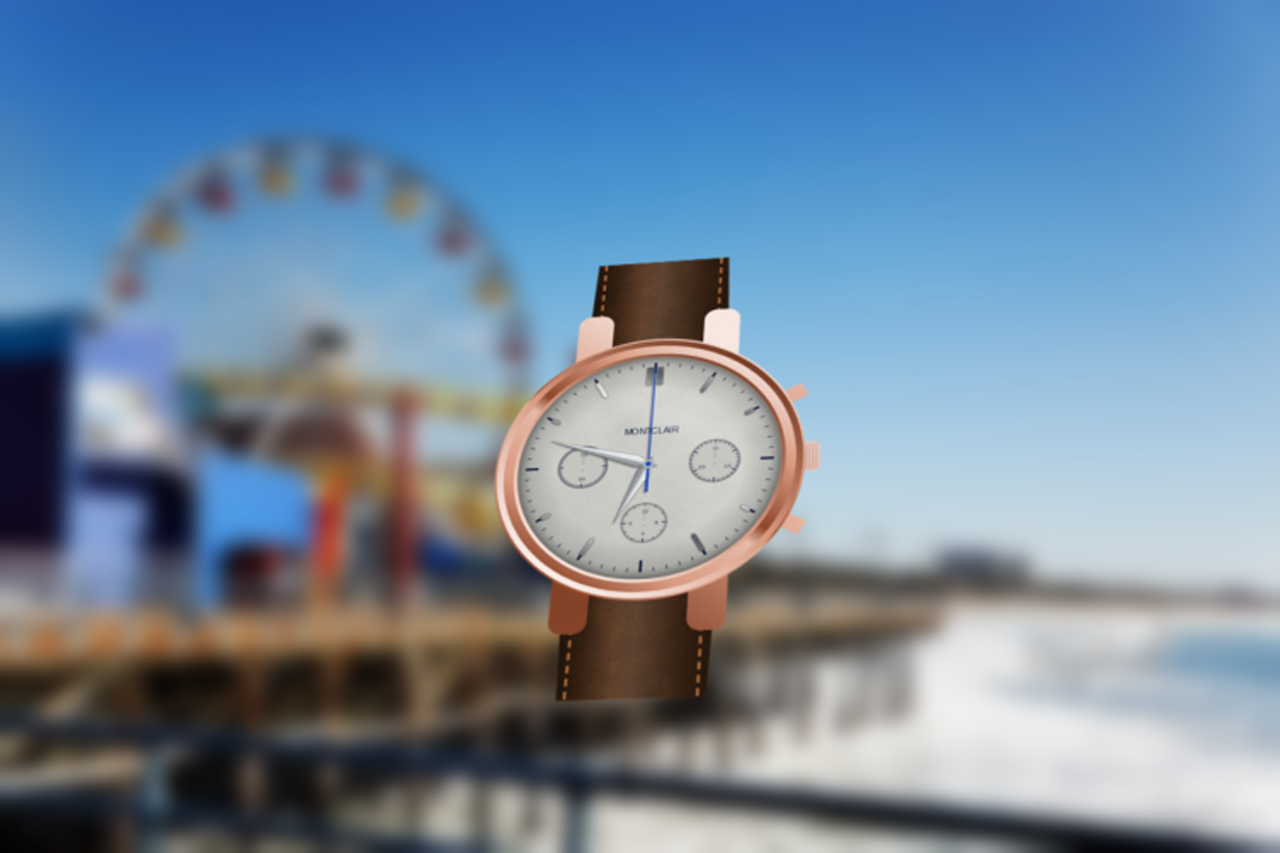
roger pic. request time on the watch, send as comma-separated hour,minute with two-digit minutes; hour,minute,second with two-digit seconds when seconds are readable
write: 6,48
